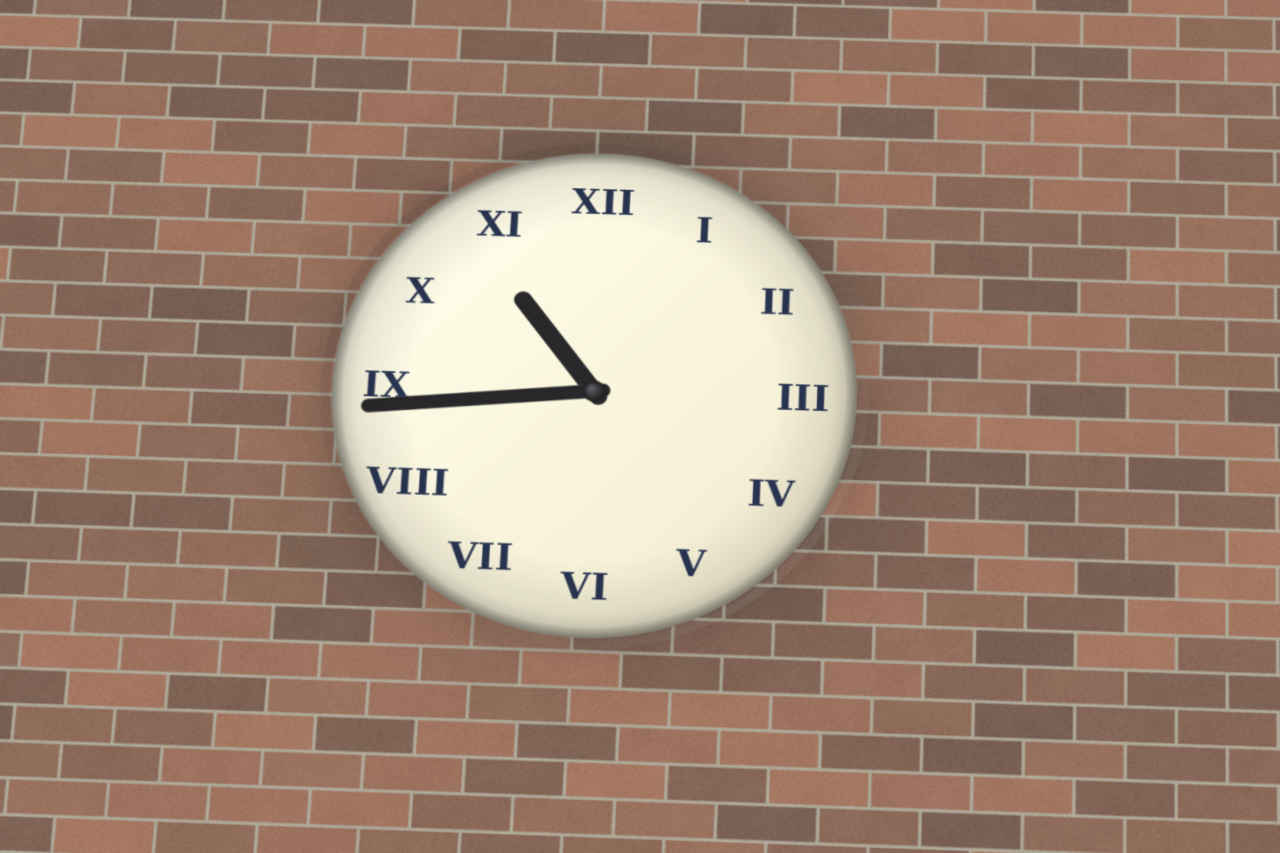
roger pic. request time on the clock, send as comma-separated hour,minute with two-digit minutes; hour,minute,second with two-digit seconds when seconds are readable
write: 10,44
